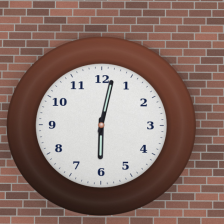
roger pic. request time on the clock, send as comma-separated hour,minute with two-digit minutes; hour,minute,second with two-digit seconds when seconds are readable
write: 6,02
